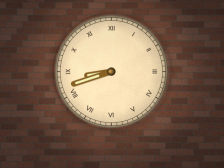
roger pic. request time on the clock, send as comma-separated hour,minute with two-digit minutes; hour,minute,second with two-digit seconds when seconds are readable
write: 8,42
